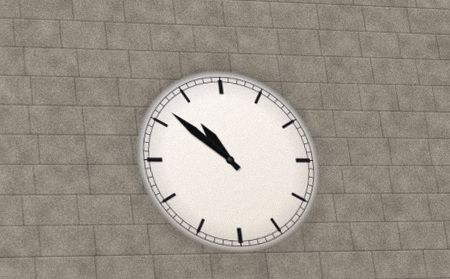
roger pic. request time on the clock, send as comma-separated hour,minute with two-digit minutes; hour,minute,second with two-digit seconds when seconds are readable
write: 10,52
